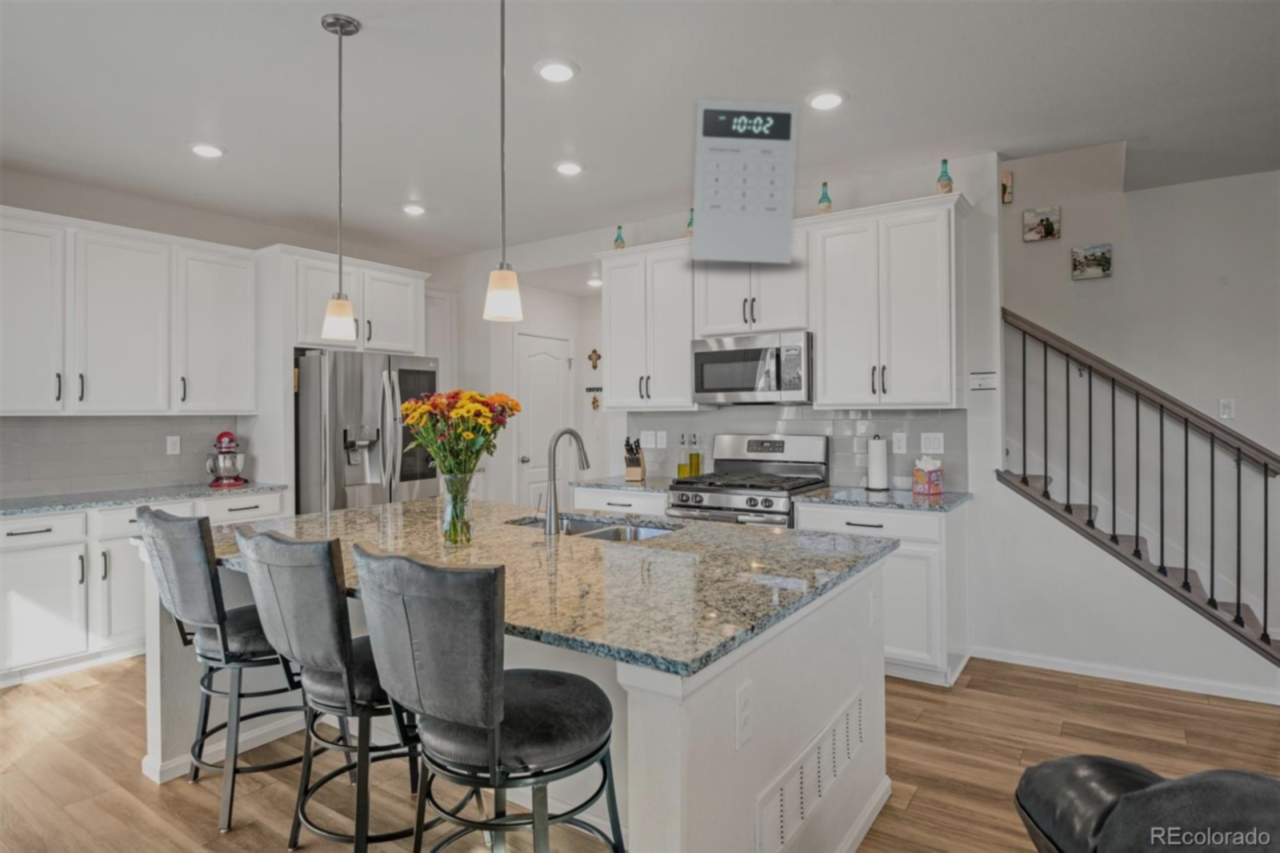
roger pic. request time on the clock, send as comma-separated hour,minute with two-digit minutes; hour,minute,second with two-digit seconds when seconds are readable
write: 10,02
